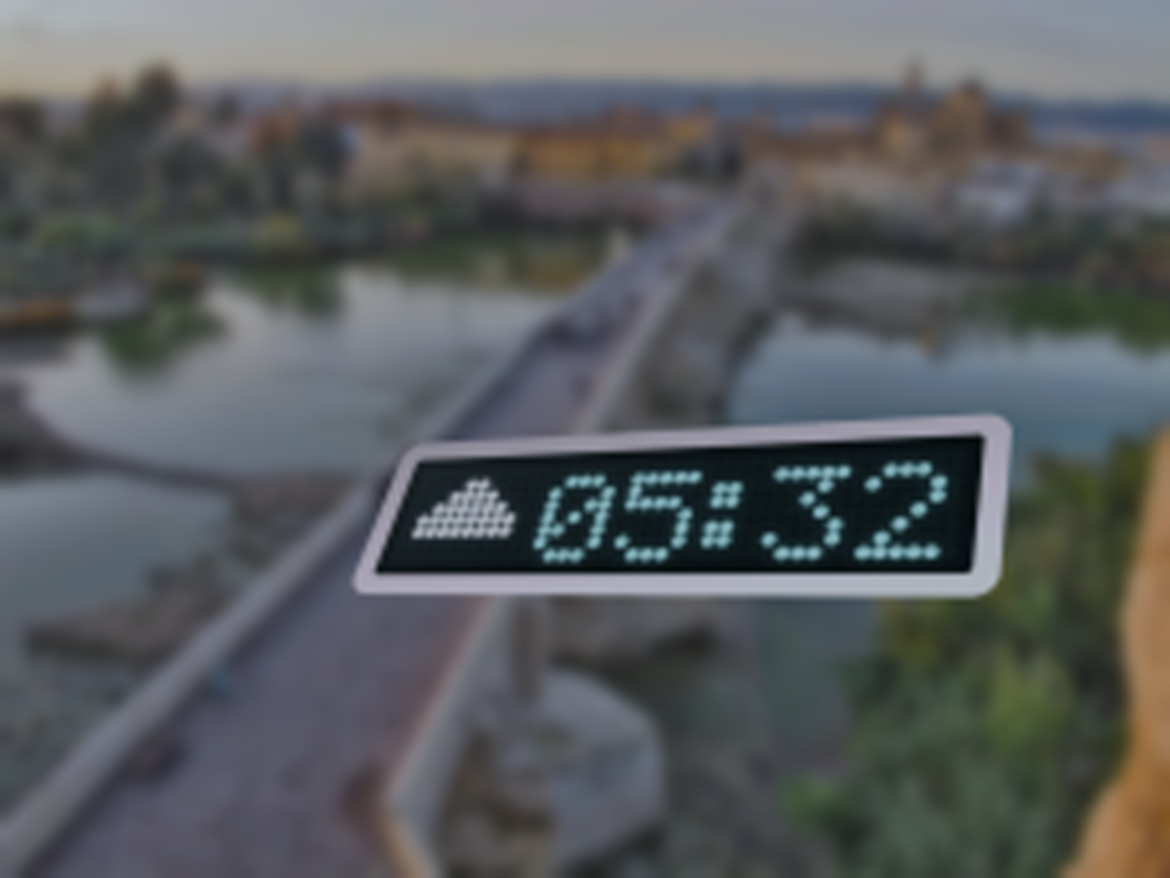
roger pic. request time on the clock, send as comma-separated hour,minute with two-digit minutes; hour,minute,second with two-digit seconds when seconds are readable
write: 5,32
